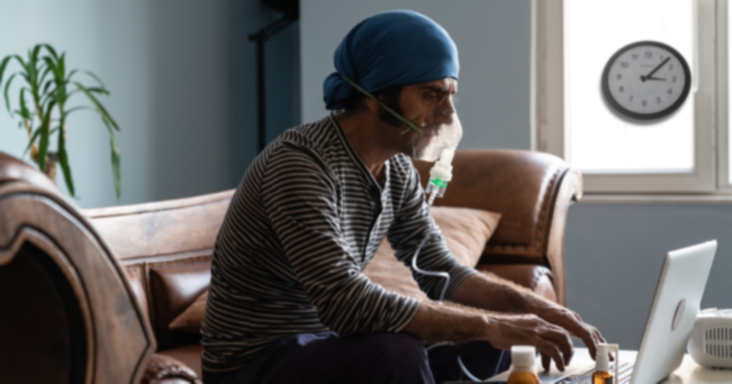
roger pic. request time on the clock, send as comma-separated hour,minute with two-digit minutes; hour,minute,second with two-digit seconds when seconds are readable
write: 3,07
